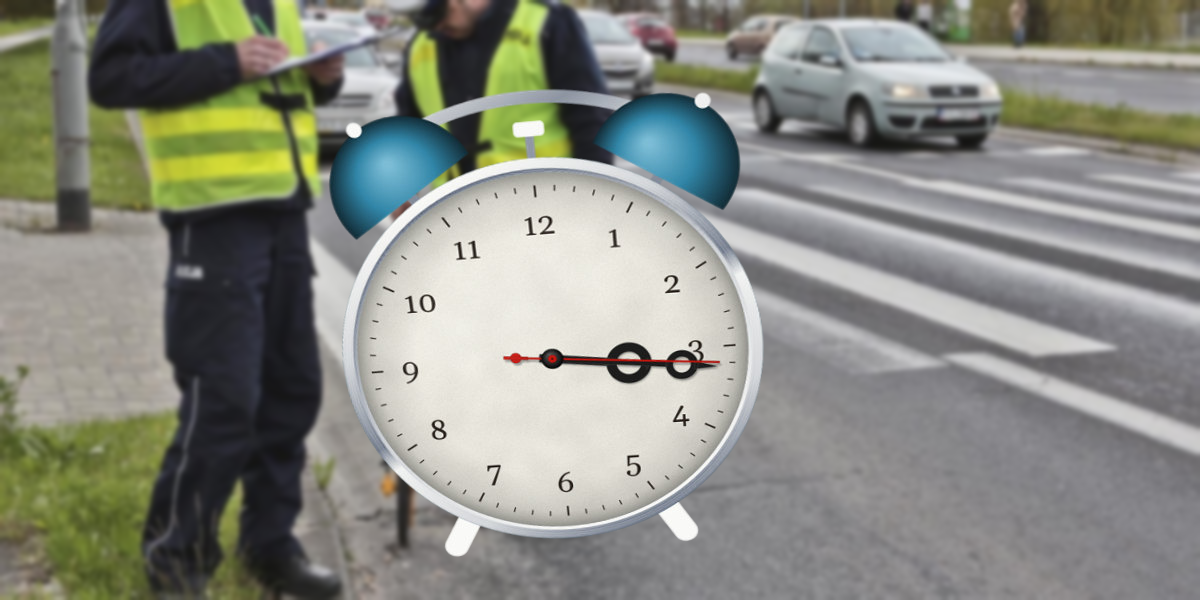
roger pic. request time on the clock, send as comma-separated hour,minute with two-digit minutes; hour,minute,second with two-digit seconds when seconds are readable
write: 3,16,16
